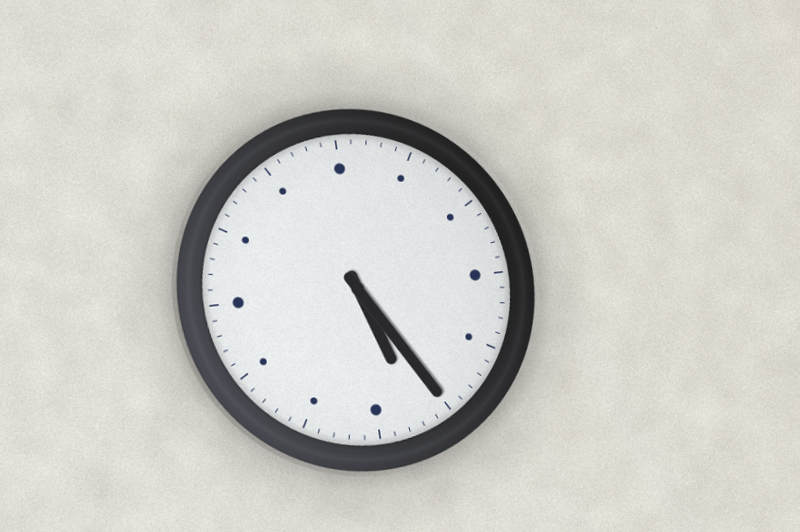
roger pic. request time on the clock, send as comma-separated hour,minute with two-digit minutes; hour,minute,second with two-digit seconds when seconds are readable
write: 5,25
